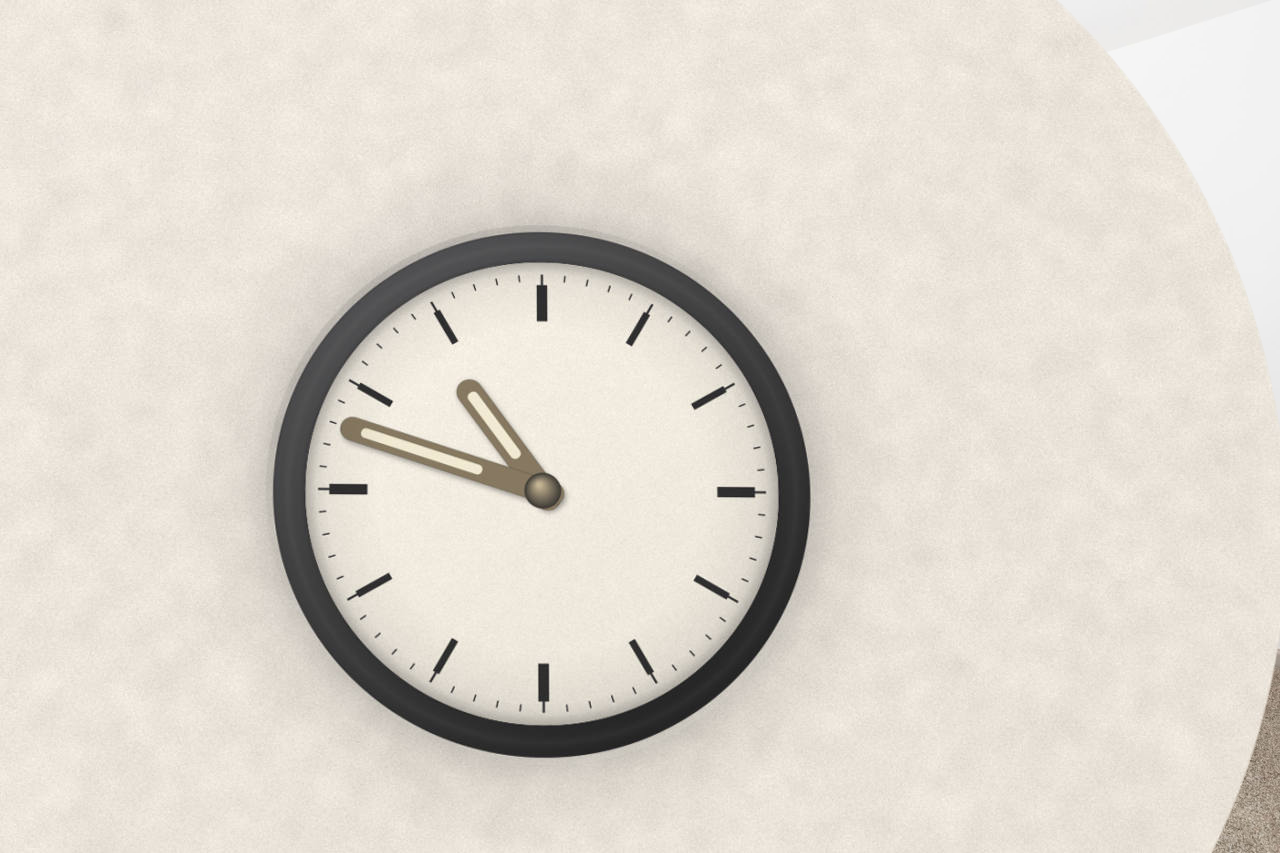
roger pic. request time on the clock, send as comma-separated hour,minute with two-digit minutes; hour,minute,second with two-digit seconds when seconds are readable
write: 10,48
